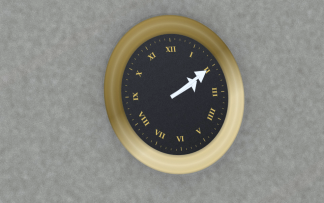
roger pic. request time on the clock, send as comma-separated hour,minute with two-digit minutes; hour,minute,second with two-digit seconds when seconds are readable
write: 2,10
